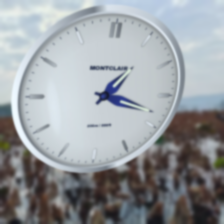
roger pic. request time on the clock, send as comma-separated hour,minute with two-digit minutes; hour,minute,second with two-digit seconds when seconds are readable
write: 1,18
